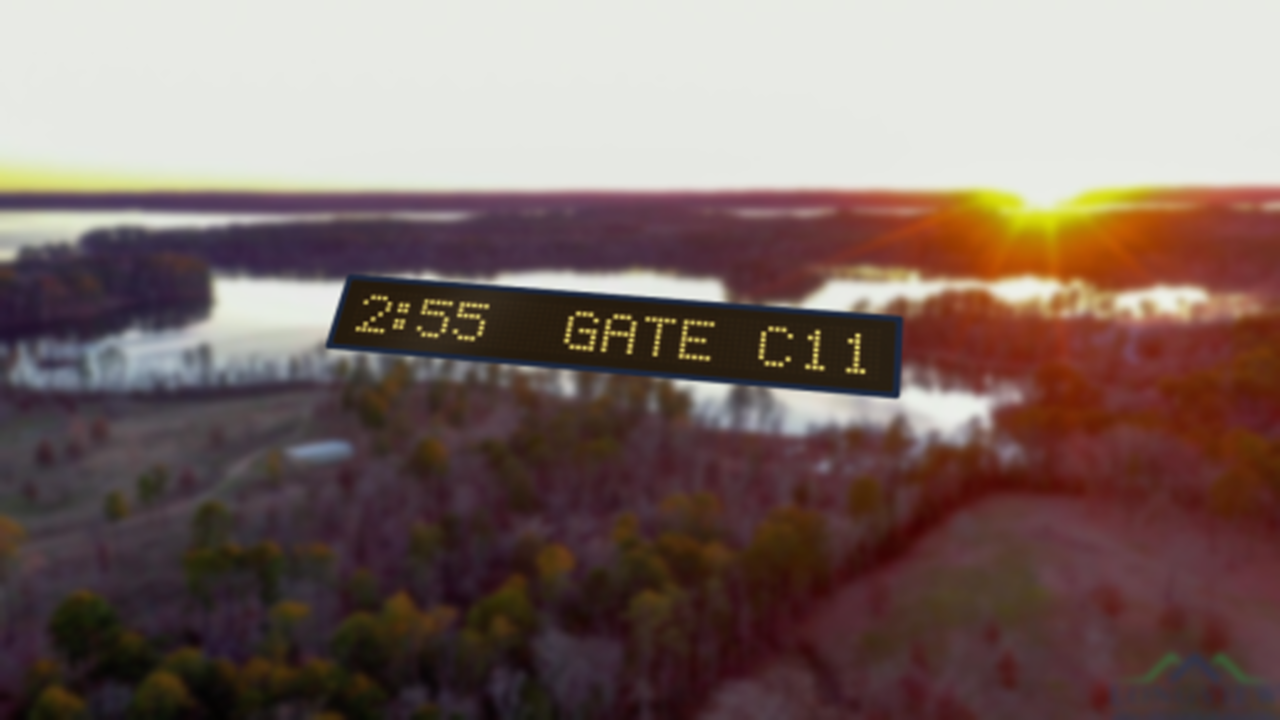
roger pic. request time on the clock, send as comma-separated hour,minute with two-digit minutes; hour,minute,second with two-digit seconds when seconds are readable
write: 2,55
